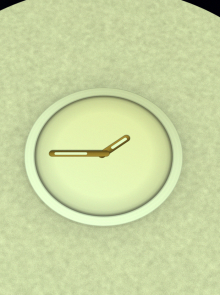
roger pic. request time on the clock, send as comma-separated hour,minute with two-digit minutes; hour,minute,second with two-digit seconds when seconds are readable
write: 1,45
